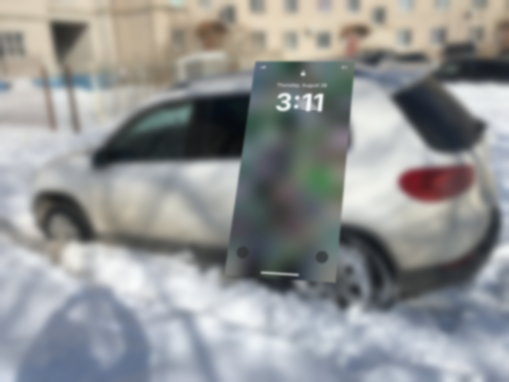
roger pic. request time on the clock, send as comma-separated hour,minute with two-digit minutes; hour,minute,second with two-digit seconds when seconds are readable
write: 3,11
